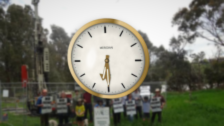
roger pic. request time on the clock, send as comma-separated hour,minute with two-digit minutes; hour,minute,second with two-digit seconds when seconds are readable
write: 6,30
